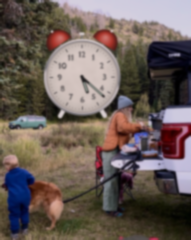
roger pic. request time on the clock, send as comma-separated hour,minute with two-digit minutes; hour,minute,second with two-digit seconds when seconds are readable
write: 5,22
